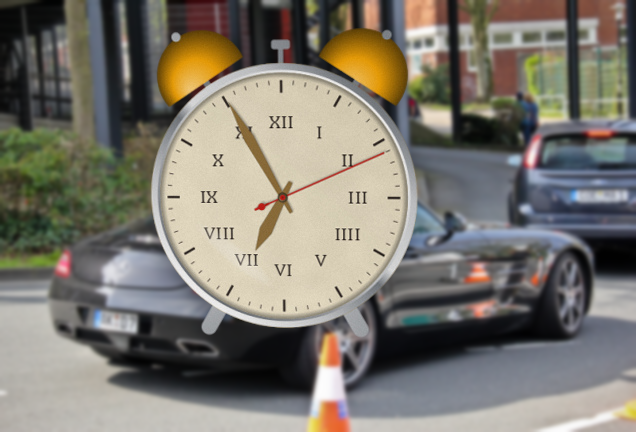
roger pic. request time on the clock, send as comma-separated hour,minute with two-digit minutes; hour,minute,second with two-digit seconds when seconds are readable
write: 6,55,11
